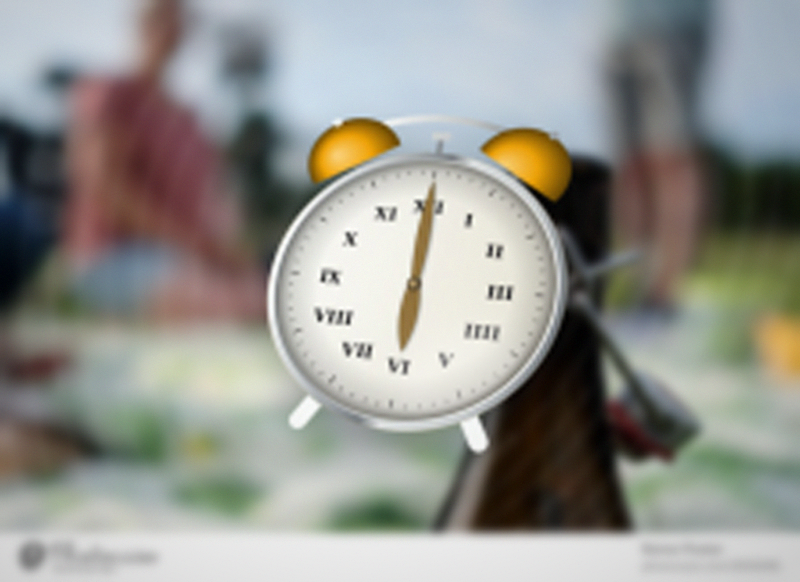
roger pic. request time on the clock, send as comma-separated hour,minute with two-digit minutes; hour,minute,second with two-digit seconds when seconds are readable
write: 6,00
